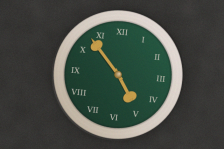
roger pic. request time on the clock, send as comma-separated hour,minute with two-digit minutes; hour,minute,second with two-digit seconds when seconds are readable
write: 4,53
